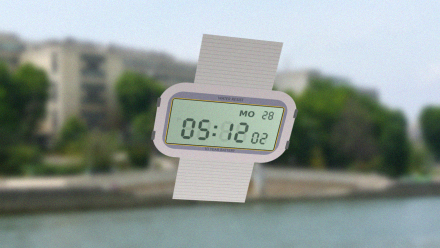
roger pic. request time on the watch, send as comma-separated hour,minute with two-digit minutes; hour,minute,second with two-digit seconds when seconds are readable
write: 5,12,02
